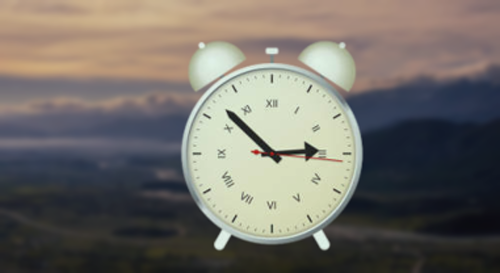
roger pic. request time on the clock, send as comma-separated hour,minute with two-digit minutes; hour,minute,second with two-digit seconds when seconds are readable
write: 2,52,16
